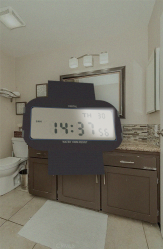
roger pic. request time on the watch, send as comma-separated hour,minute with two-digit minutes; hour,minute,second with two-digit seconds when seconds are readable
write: 14,37,56
